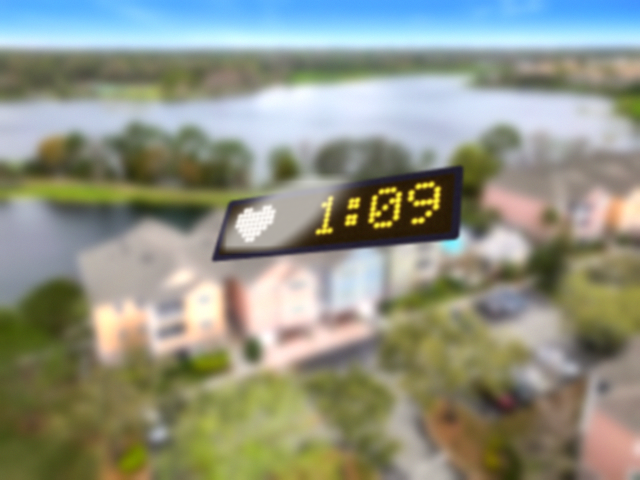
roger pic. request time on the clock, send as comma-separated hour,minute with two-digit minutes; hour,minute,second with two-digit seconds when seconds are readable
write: 1,09
